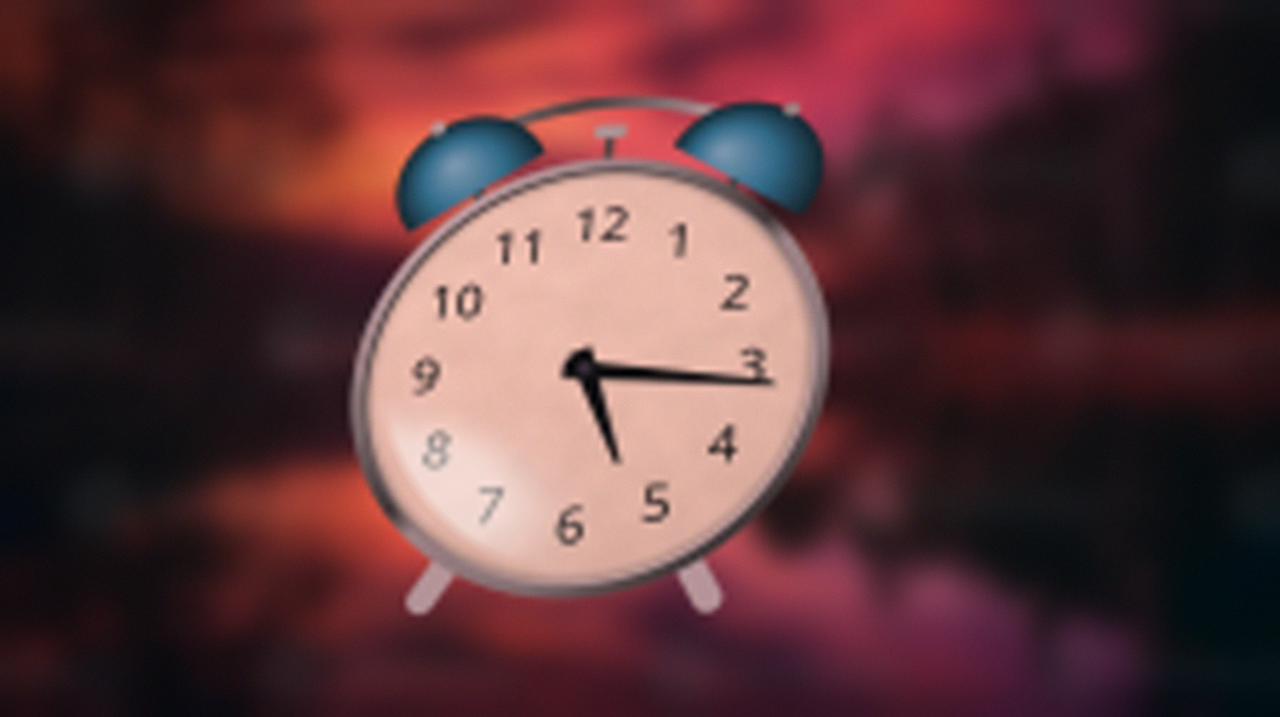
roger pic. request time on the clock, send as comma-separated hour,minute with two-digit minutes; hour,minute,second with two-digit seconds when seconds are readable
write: 5,16
